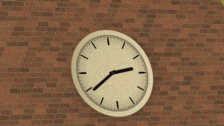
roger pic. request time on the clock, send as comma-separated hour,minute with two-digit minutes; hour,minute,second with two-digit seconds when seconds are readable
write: 2,39
